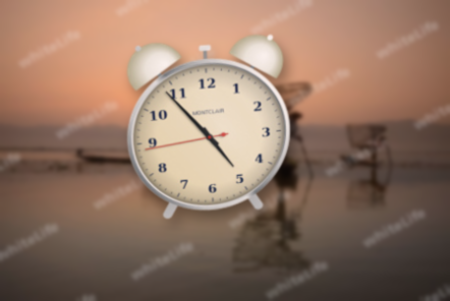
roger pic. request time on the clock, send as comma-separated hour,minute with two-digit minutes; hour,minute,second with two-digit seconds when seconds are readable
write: 4,53,44
